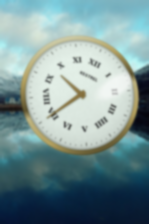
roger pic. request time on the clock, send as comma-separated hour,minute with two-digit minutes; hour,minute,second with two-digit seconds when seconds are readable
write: 9,35
